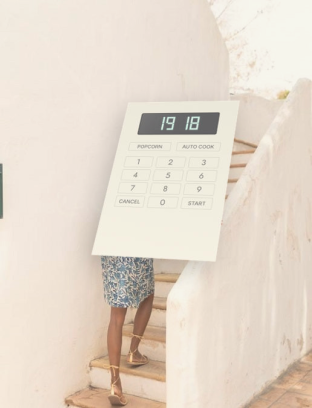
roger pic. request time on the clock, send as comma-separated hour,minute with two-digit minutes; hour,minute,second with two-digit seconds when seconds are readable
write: 19,18
